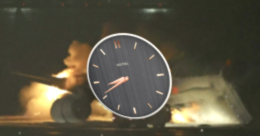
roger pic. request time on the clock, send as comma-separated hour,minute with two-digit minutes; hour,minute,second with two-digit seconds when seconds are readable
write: 8,41
